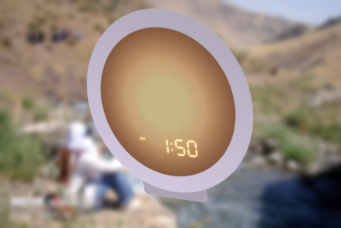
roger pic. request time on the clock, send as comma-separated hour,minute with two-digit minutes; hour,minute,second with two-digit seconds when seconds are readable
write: 1,50
